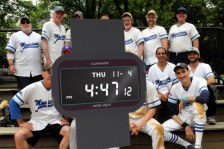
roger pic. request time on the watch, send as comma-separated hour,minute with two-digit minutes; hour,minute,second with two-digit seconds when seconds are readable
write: 4,47,12
